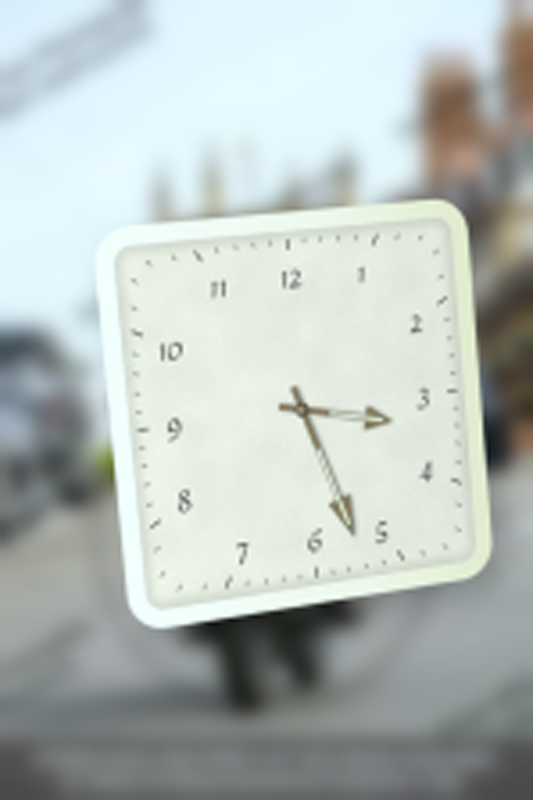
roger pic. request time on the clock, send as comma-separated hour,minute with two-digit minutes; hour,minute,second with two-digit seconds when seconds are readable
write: 3,27
